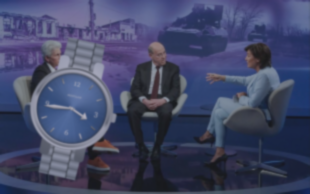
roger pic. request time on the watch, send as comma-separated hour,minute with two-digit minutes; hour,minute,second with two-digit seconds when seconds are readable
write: 3,44
